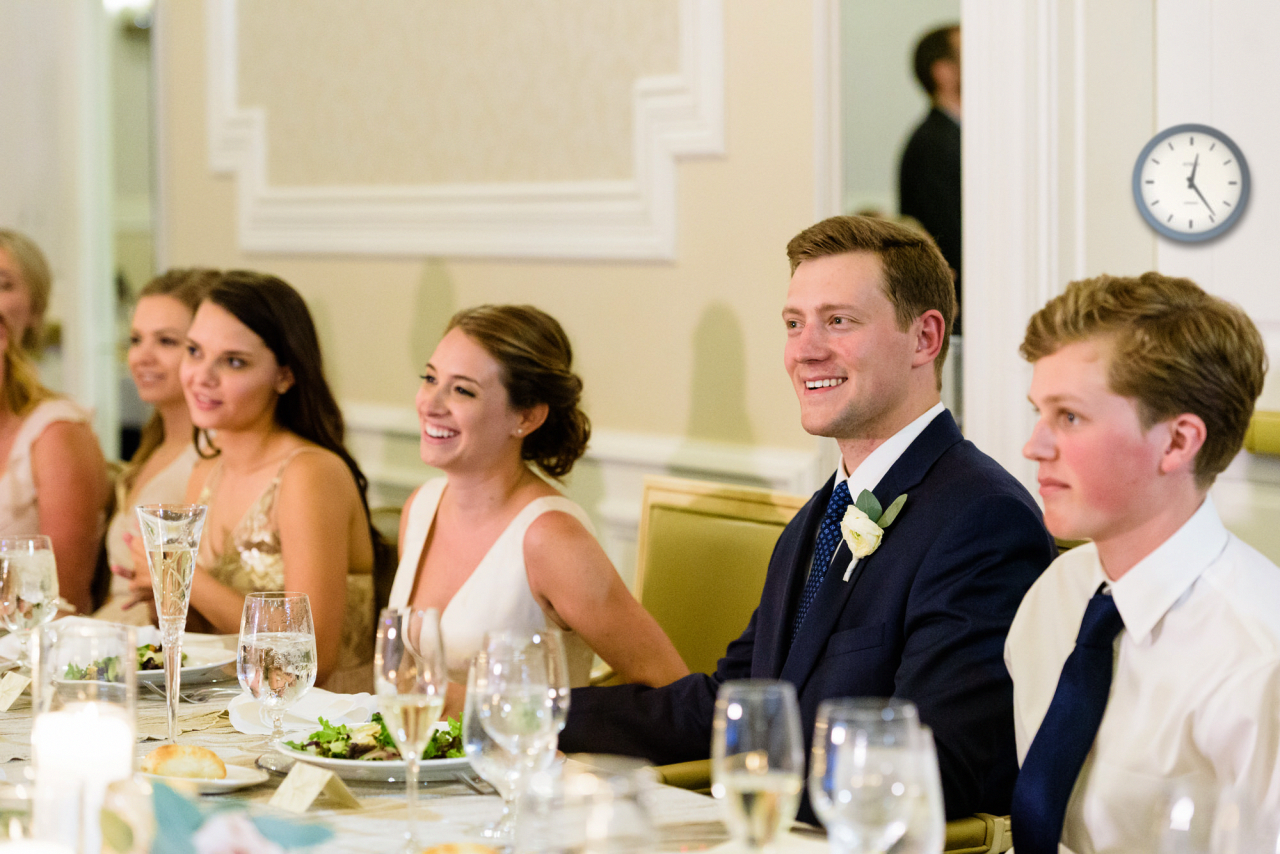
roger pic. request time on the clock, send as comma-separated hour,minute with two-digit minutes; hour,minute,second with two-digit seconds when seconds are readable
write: 12,24
